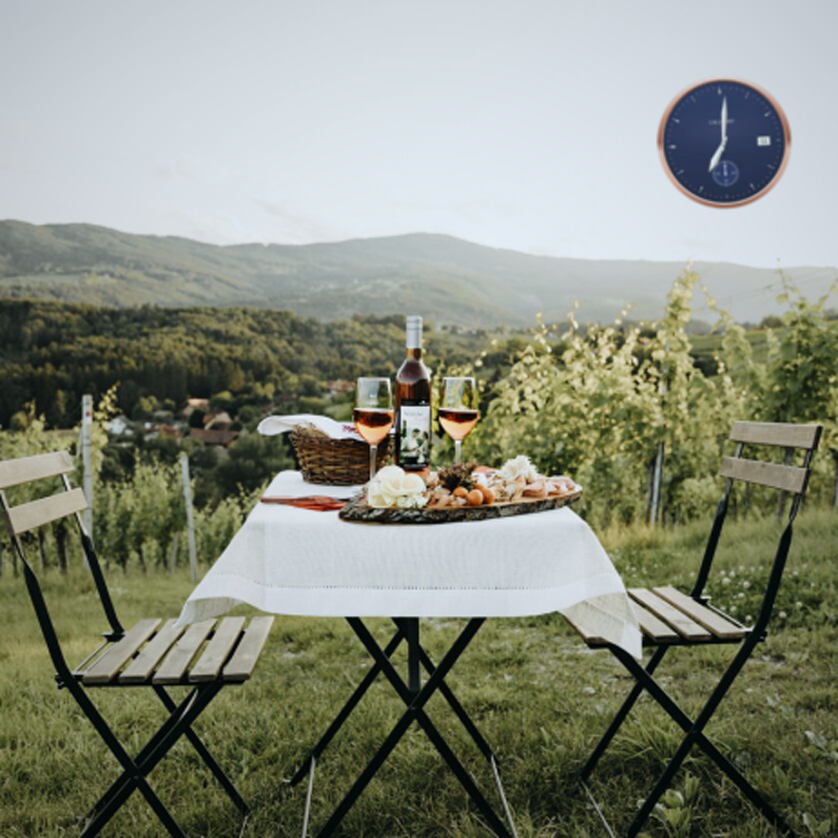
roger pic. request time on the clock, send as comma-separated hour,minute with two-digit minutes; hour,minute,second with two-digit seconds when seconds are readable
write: 7,01
